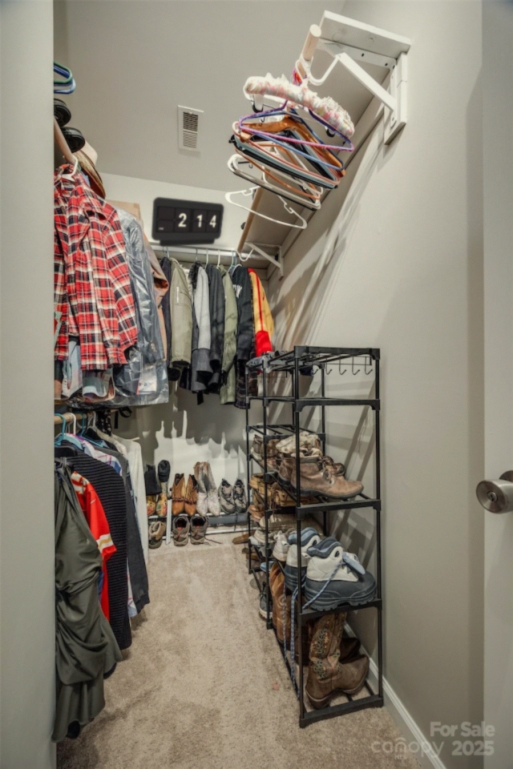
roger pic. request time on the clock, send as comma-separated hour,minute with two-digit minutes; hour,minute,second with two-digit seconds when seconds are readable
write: 2,14
